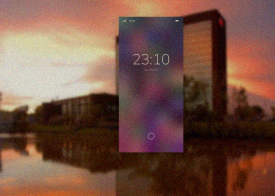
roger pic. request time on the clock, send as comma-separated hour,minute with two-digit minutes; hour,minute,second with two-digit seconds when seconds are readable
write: 23,10
